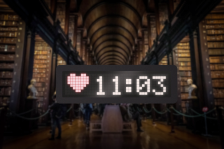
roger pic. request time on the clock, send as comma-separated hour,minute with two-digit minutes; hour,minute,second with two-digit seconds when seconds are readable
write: 11,03
